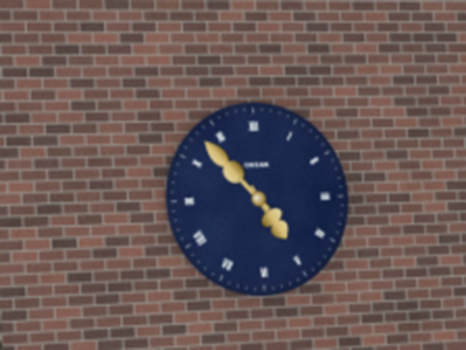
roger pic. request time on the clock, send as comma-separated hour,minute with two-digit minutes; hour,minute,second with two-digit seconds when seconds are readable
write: 4,53
